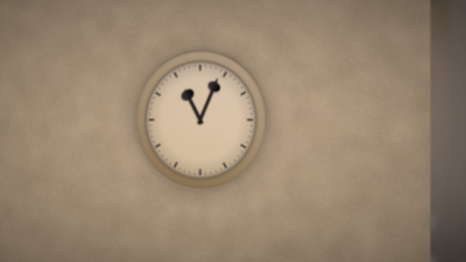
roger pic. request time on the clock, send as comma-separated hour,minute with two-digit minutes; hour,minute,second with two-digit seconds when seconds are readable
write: 11,04
